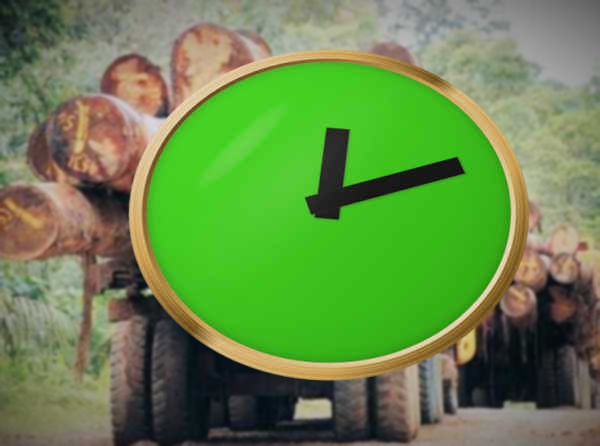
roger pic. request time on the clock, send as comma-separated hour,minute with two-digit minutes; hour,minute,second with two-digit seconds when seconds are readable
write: 12,12
